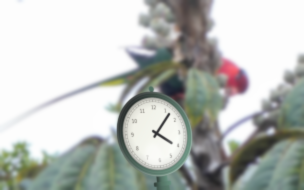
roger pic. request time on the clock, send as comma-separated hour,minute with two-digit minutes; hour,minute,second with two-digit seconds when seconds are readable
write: 4,07
